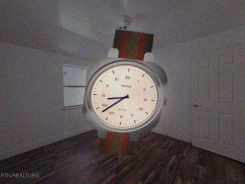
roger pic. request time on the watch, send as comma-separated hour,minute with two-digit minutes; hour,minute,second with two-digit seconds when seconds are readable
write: 8,38
